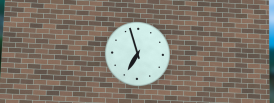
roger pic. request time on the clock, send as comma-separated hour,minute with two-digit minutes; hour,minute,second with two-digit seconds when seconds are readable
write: 6,57
